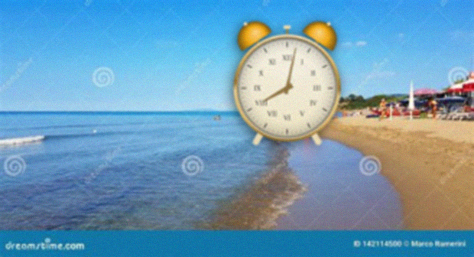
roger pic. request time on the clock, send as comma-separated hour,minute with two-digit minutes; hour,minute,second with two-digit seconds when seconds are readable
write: 8,02
